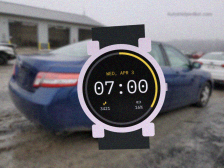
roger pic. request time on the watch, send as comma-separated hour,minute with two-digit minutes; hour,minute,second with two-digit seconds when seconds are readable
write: 7,00
